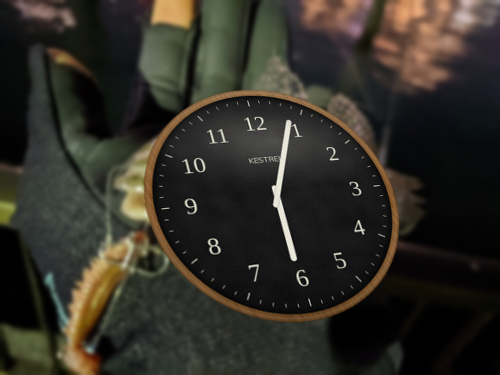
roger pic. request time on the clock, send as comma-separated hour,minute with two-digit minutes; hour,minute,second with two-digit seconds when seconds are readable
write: 6,04
